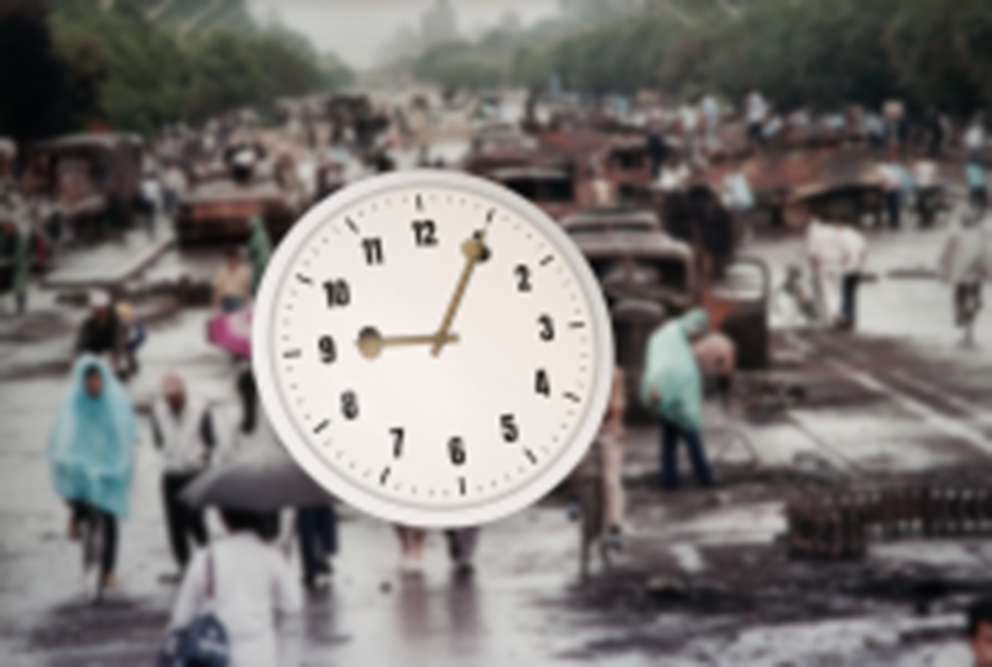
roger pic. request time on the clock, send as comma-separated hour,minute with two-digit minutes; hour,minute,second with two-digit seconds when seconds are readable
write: 9,05
